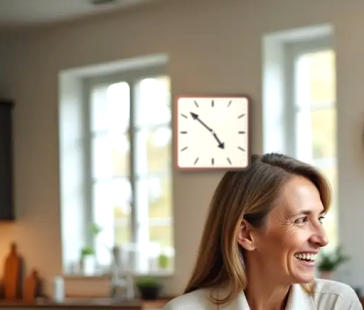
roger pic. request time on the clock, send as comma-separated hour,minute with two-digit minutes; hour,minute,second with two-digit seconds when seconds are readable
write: 4,52
